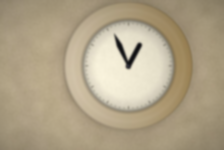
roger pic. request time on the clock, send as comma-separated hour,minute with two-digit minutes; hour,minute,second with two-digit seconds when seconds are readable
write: 12,56
